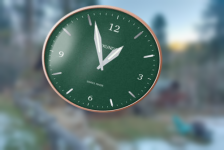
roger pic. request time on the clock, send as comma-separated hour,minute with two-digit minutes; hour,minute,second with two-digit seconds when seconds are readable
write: 12,56
